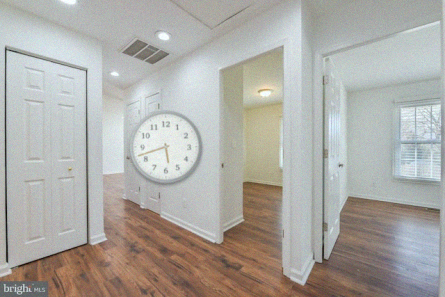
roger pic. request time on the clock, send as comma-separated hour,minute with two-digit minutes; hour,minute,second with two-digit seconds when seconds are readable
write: 5,42
